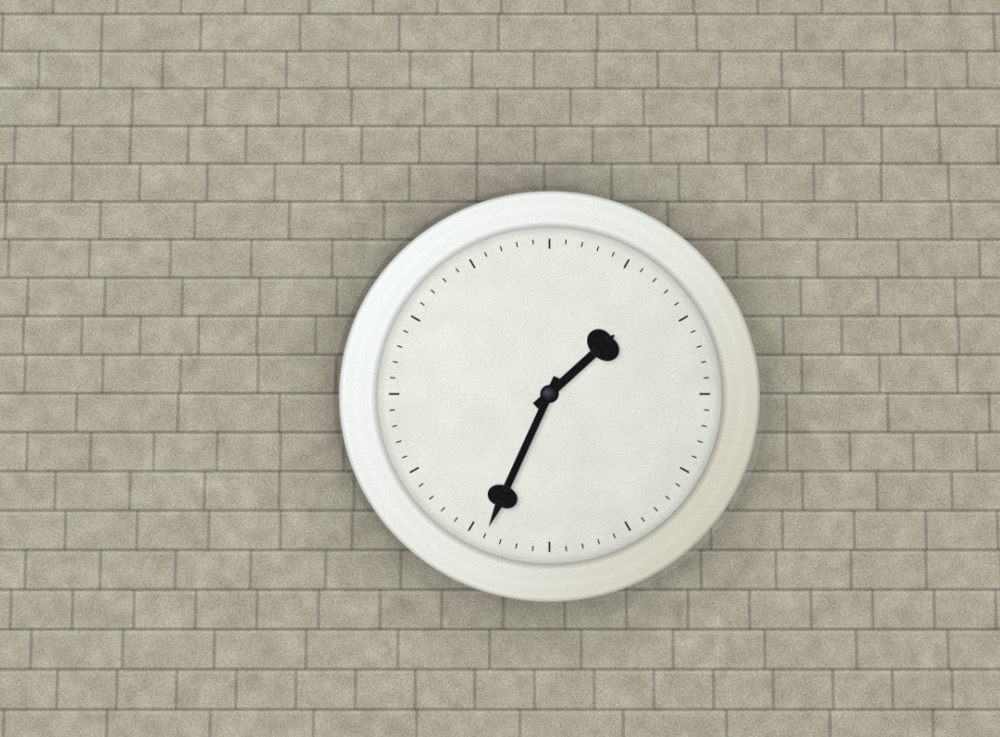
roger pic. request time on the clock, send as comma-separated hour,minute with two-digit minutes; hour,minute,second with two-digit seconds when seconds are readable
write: 1,34
